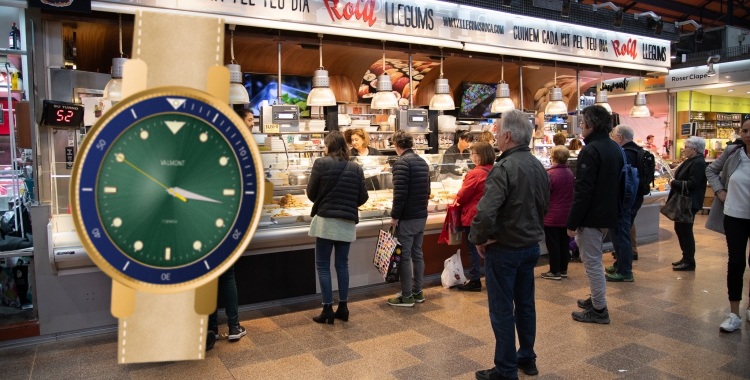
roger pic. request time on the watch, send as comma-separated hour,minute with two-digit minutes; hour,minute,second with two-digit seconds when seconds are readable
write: 3,16,50
